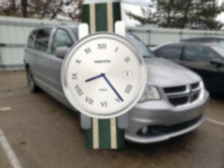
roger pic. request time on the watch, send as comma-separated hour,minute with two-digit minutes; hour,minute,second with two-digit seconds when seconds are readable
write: 8,24
